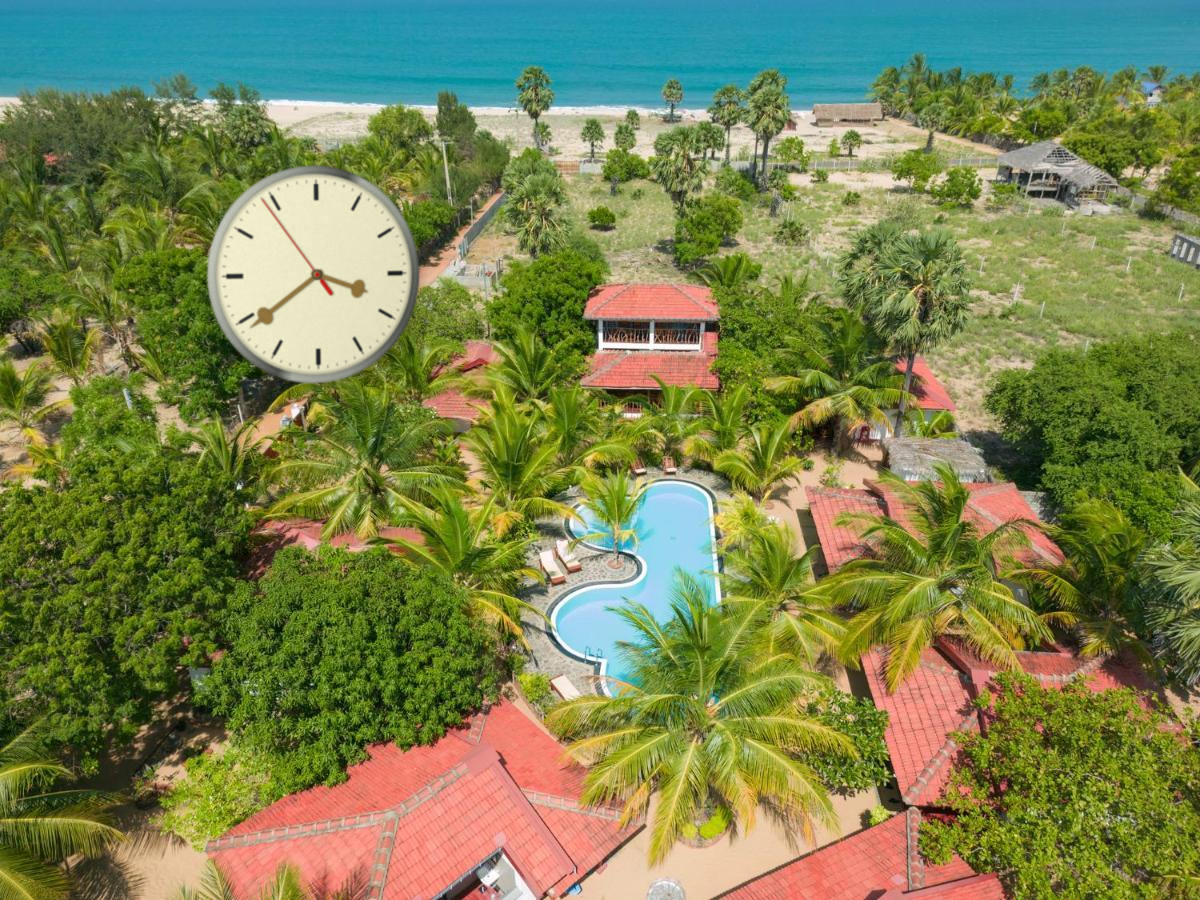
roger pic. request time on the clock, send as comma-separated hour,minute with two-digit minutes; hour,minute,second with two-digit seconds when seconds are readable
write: 3,38,54
